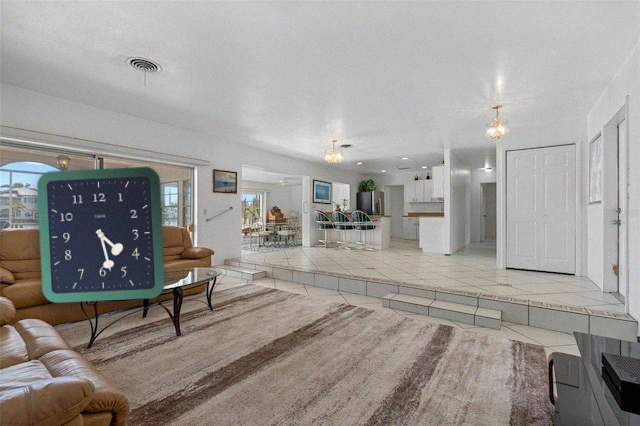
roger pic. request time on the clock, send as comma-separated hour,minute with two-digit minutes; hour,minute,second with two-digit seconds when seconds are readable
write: 4,28
